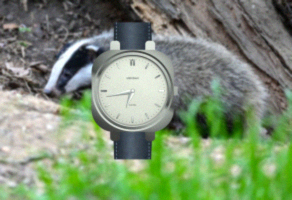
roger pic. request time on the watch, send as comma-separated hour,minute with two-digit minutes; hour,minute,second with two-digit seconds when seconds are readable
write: 6,43
